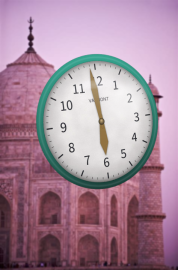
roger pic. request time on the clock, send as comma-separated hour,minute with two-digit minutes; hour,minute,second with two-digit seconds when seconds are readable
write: 5,59
